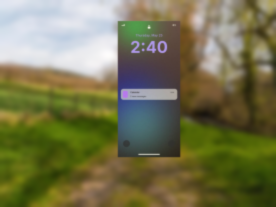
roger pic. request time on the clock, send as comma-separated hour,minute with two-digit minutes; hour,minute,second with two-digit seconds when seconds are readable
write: 2,40
